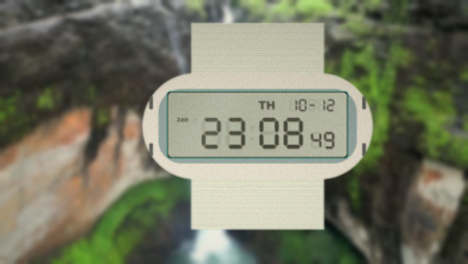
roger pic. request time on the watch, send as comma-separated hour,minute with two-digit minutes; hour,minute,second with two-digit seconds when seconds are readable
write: 23,08,49
